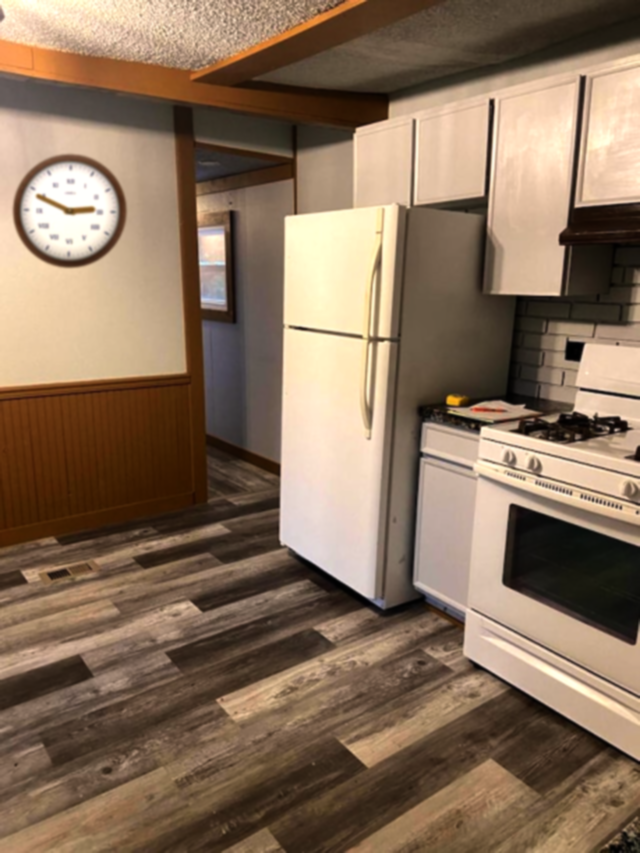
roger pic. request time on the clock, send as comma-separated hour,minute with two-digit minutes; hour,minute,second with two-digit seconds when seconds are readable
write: 2,49
